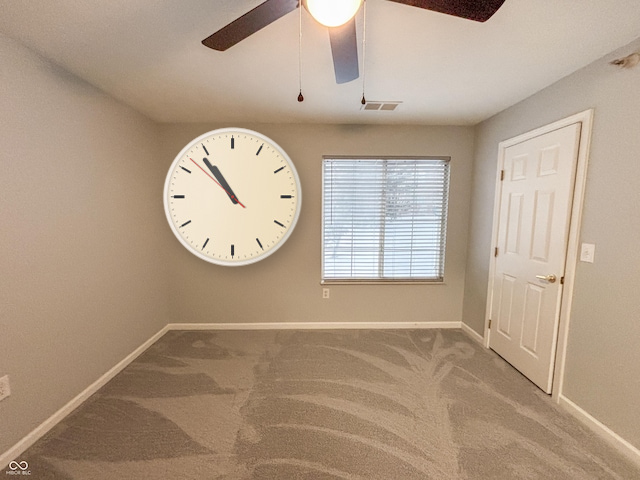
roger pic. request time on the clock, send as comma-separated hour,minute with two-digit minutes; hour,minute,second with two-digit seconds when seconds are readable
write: 10,53,52
